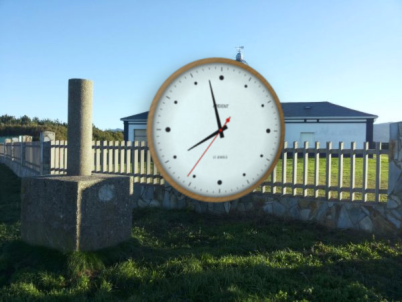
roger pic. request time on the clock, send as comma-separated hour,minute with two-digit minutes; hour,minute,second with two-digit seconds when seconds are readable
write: 7,57,36
